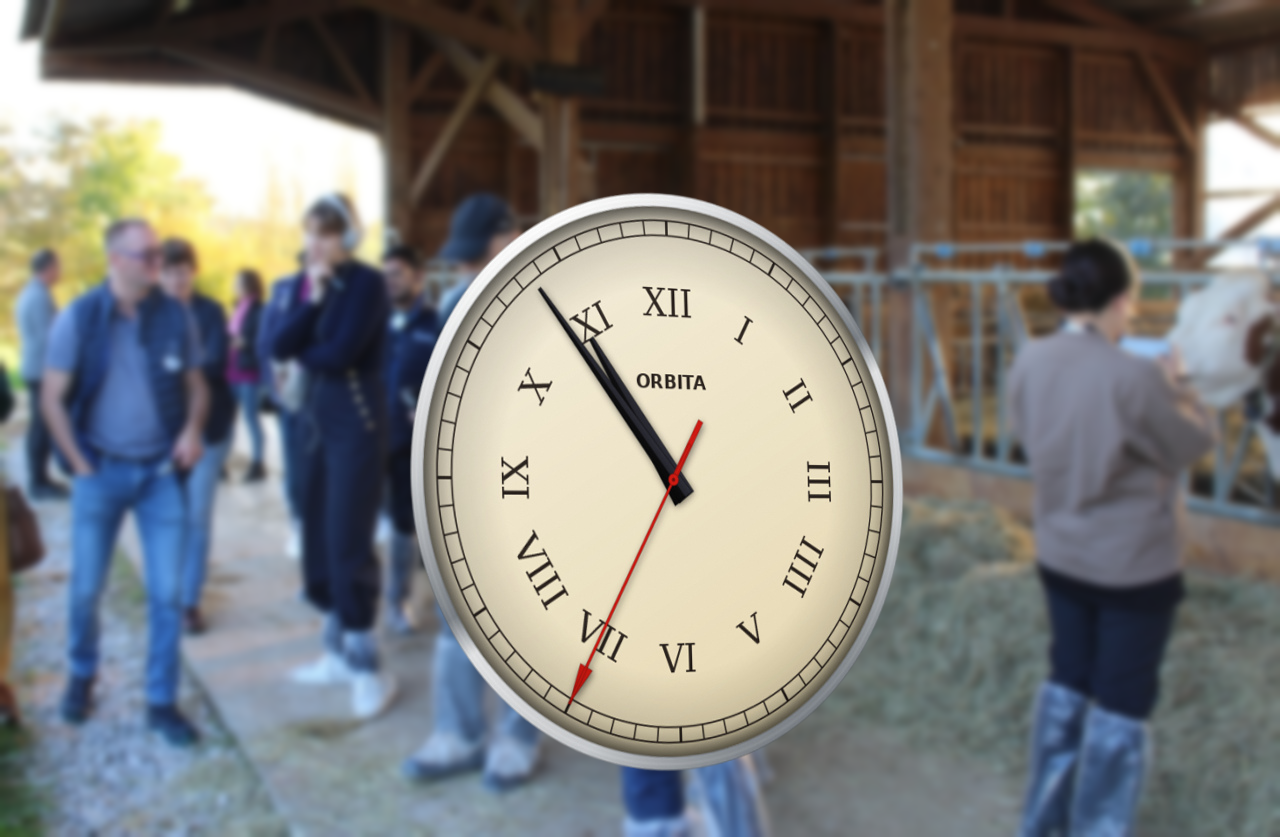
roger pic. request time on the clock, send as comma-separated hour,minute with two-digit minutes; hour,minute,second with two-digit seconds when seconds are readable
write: 10,53,35
